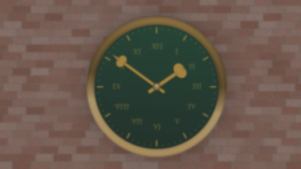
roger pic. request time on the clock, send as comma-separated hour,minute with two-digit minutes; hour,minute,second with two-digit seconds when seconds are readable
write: 1,51
